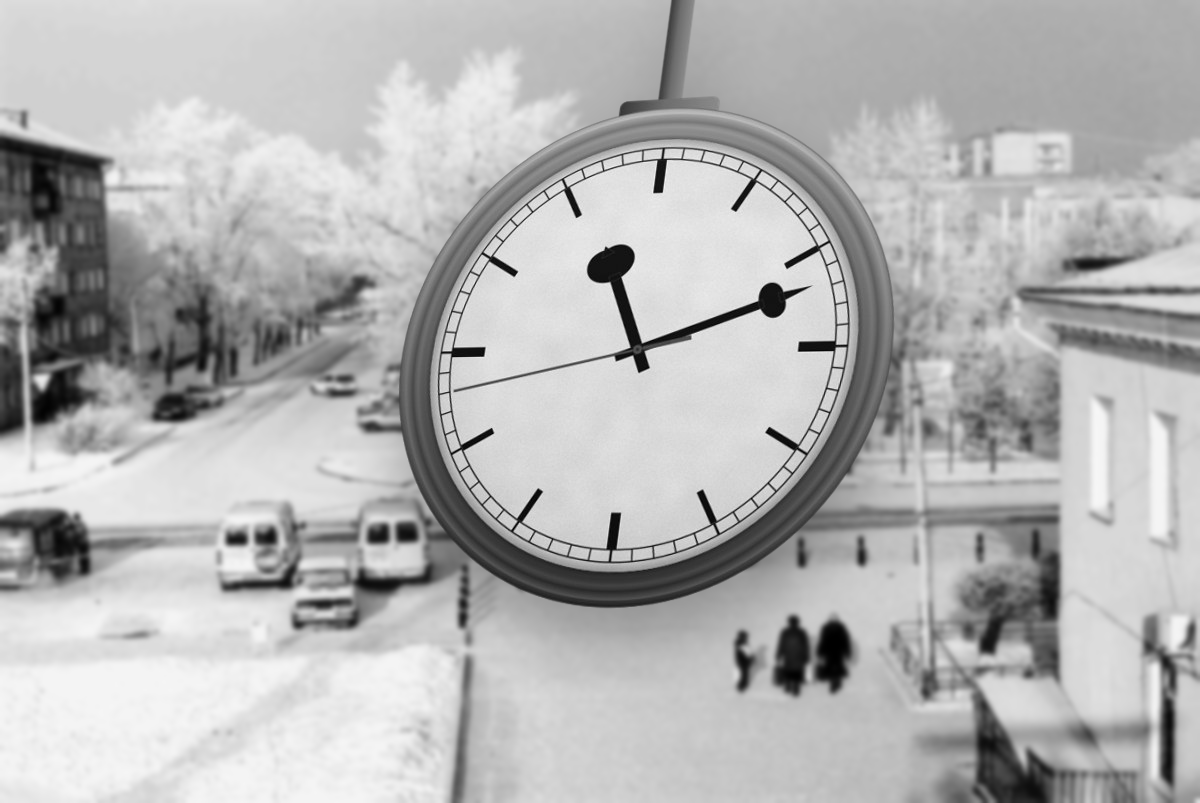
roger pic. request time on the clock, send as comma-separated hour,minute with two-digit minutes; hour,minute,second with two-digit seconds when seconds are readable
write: 11,11,43
